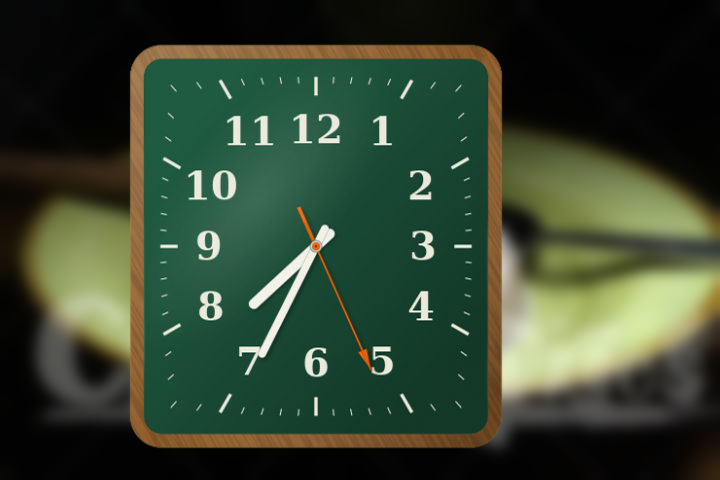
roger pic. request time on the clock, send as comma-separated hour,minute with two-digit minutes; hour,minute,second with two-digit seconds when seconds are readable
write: 7,34,26
